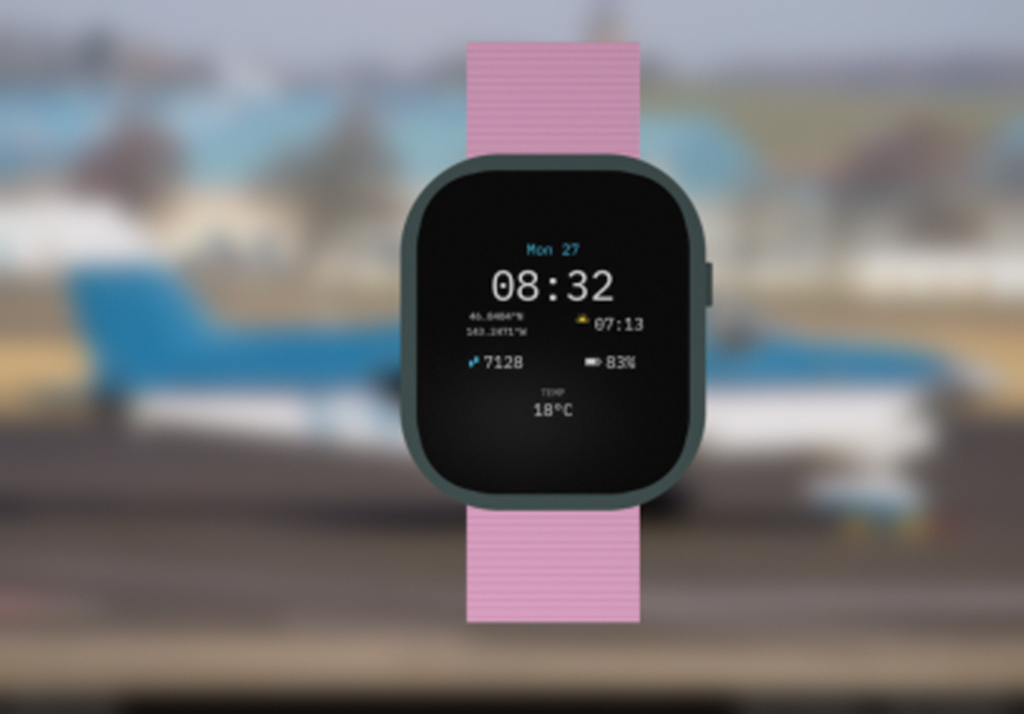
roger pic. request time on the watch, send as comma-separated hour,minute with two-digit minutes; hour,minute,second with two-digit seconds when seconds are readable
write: 8,32
